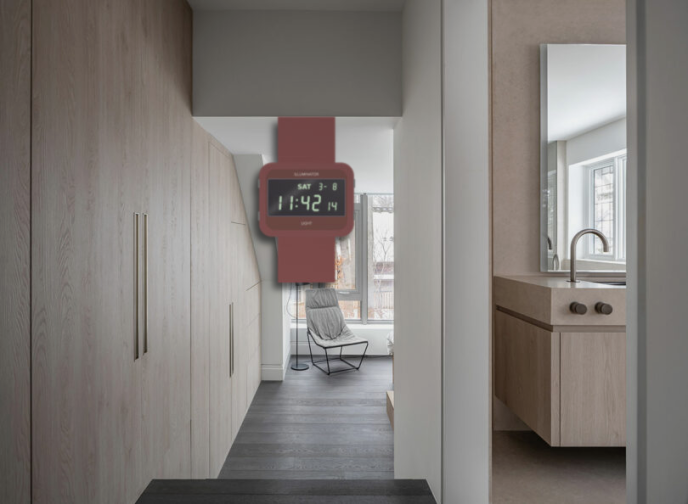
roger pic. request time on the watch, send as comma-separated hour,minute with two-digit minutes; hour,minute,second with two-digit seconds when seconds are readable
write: 11,42,14
